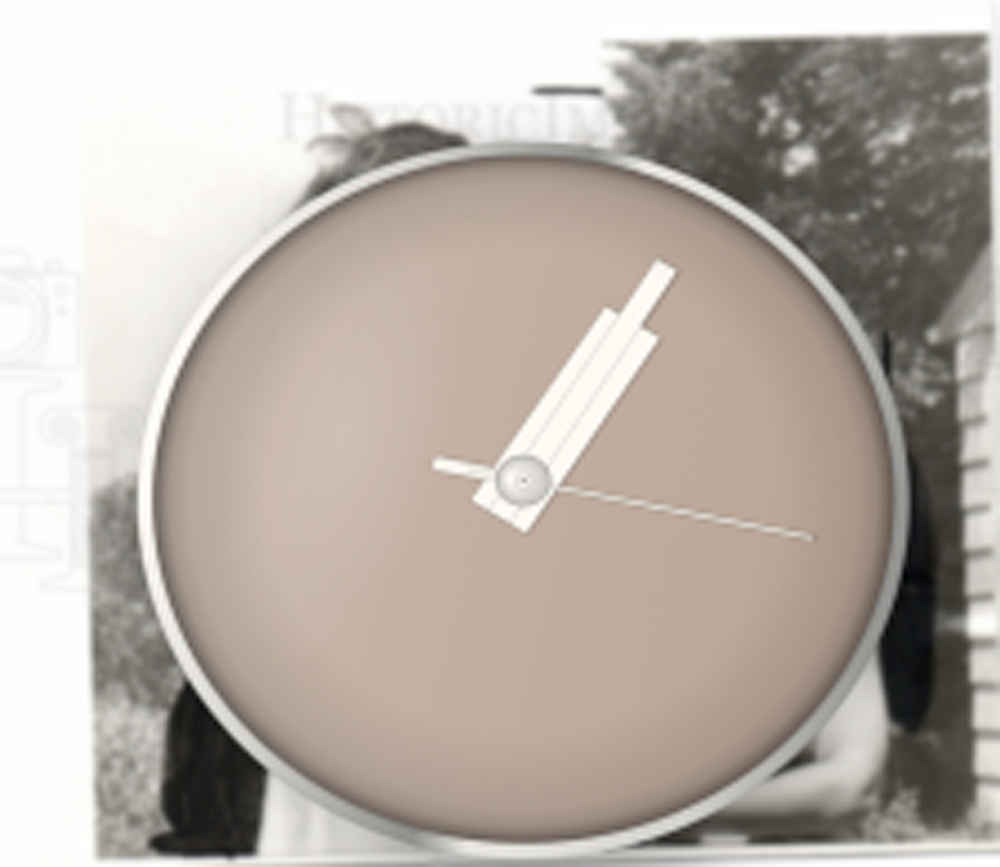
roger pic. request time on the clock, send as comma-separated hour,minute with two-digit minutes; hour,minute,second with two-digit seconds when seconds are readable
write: 1,05,17
